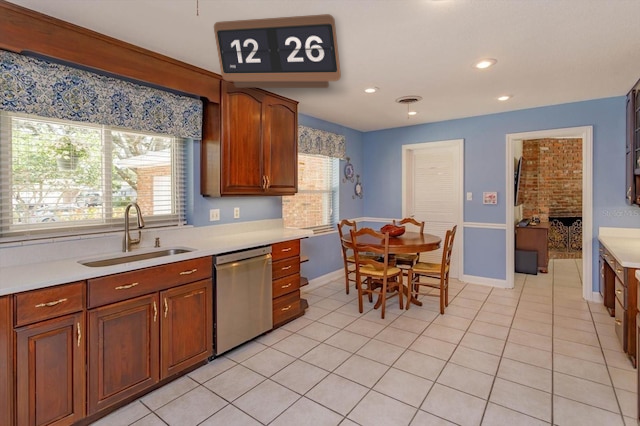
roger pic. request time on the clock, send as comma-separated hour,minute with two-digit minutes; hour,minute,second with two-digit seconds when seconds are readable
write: 12,26
